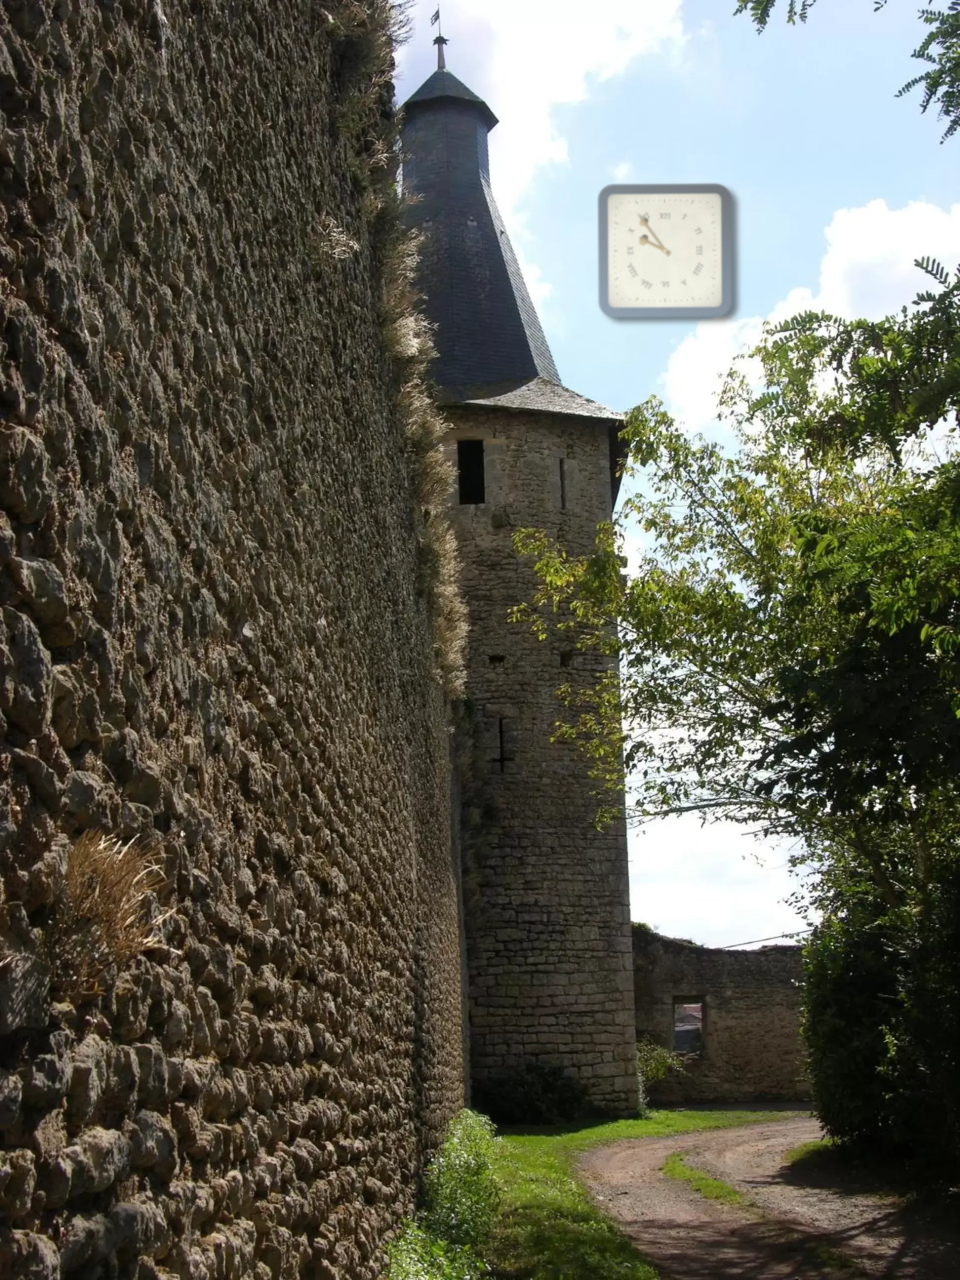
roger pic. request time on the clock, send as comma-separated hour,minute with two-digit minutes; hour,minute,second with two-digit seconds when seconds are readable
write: 9,54
